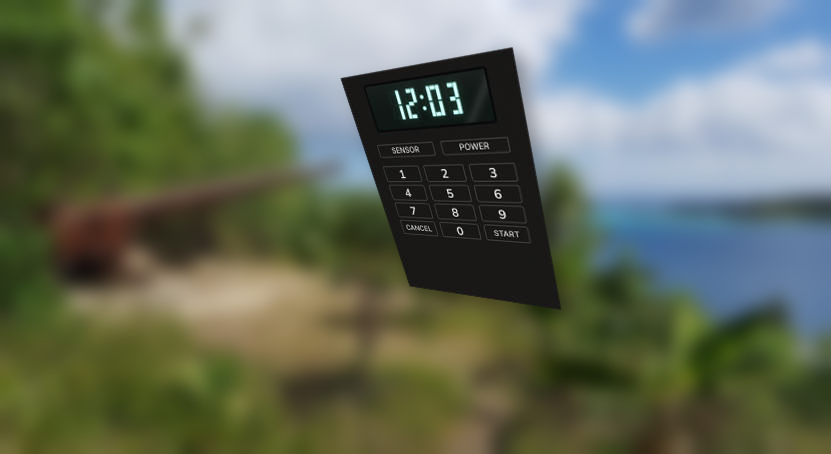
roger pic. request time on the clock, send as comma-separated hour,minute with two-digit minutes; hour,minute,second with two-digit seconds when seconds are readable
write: 12,03
